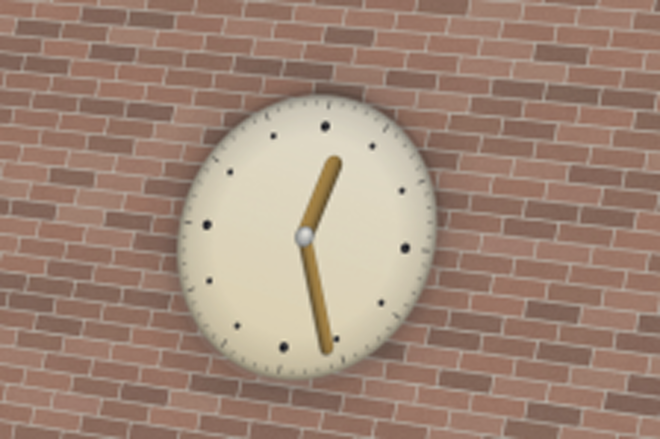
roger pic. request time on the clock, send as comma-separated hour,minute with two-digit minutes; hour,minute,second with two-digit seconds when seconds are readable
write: 12,26
